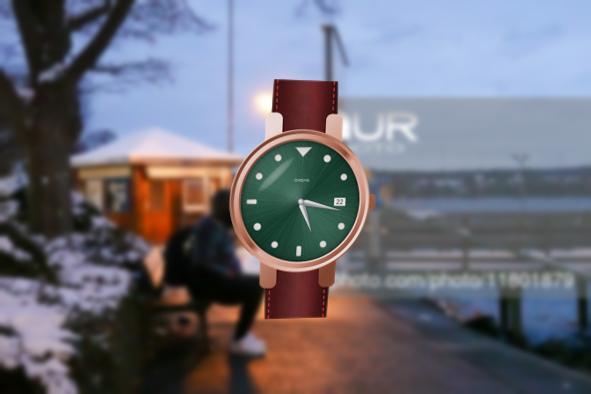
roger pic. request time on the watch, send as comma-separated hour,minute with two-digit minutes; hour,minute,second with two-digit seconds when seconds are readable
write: 5,17
